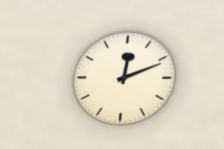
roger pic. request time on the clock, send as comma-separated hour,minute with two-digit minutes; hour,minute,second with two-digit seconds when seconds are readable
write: 12,11
